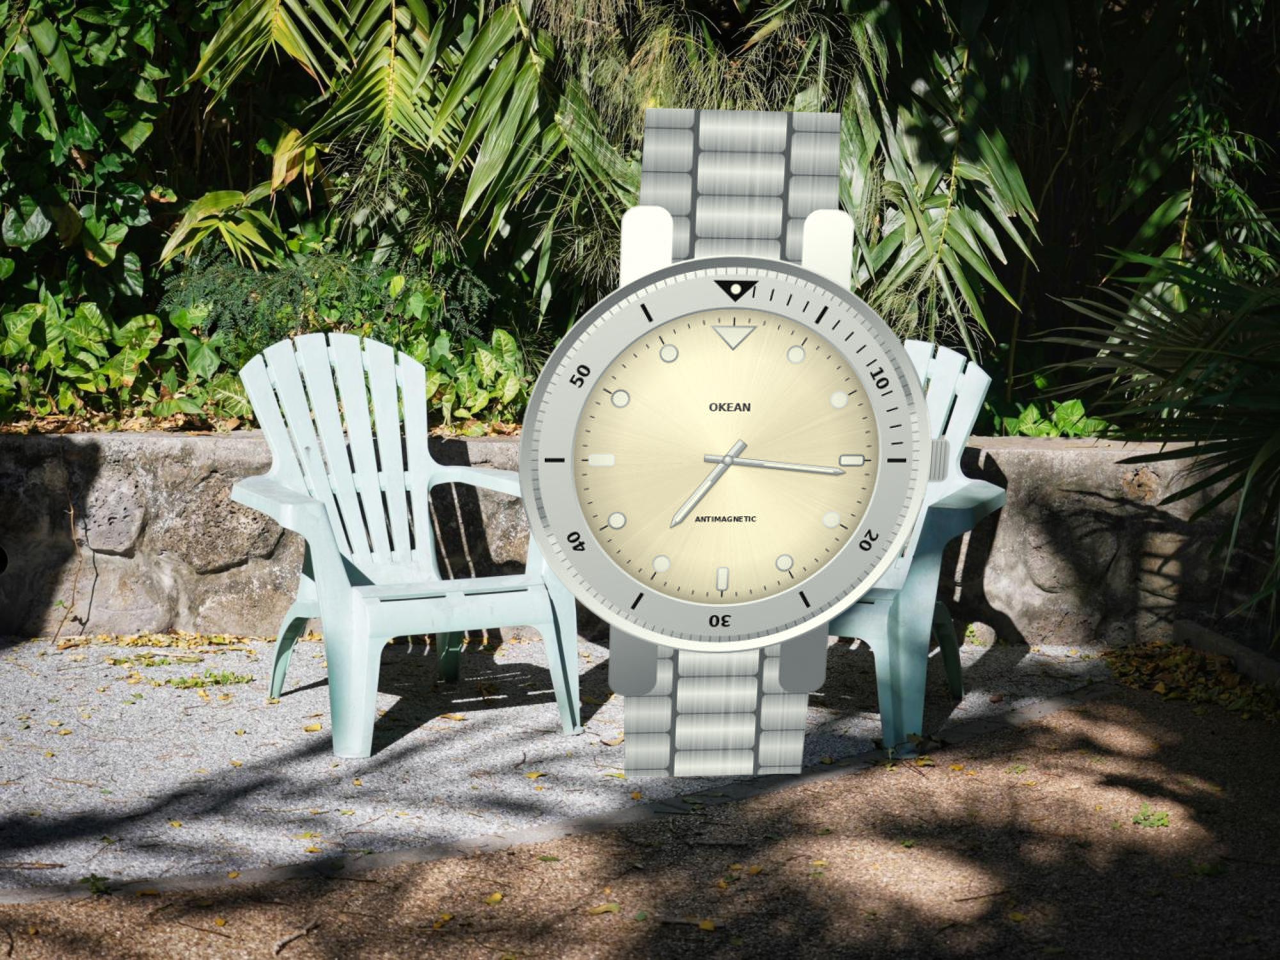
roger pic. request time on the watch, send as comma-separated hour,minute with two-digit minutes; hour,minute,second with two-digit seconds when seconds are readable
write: 7,16
